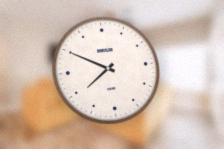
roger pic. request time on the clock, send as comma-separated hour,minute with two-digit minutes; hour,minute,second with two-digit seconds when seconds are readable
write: 7,50
